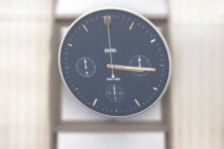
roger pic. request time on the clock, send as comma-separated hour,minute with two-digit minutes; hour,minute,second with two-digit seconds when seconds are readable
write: 3,16
